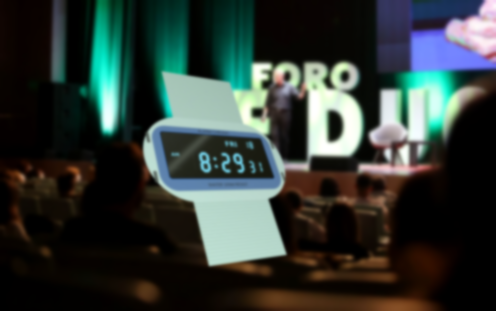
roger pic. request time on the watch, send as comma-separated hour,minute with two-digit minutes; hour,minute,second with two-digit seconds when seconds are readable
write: 8,29,31
